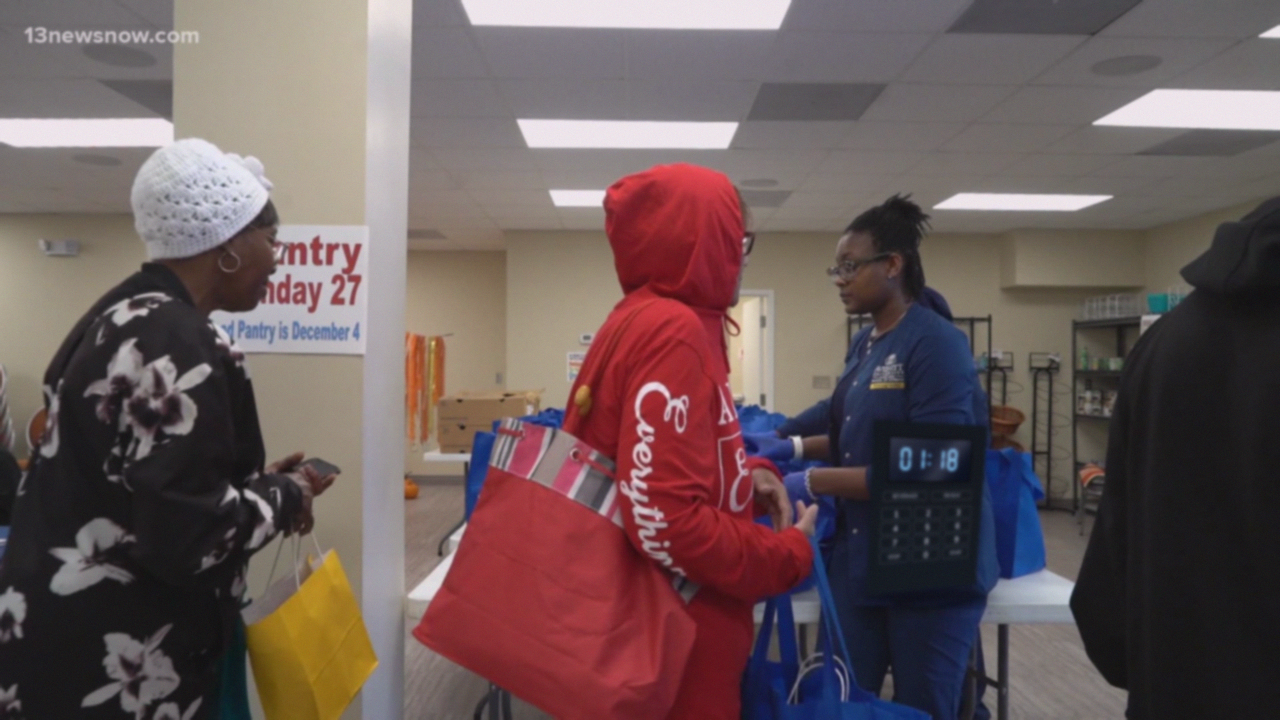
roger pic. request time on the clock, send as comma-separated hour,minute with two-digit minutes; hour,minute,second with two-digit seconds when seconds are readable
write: 1,18
